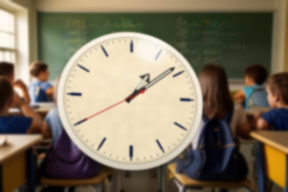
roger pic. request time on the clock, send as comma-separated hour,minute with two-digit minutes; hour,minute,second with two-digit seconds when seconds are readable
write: 1,08,40
